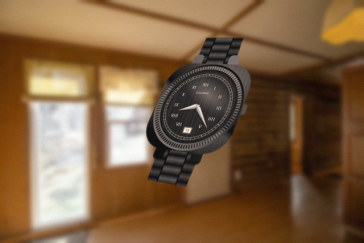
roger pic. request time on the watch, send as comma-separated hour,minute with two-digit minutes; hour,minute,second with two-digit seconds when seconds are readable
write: 8,23
